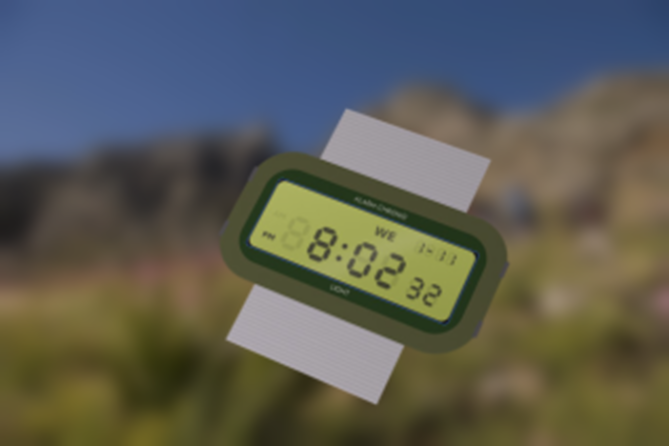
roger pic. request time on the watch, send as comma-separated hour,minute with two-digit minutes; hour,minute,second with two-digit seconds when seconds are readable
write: 8,02,32
